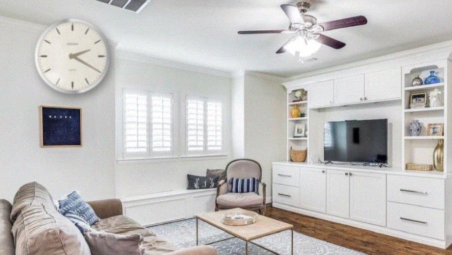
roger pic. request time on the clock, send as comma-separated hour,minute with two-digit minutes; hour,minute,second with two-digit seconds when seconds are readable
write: 2,20
